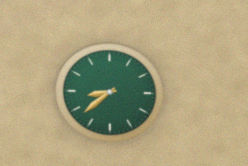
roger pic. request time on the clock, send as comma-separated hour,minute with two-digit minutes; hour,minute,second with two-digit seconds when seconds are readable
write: 8,38
